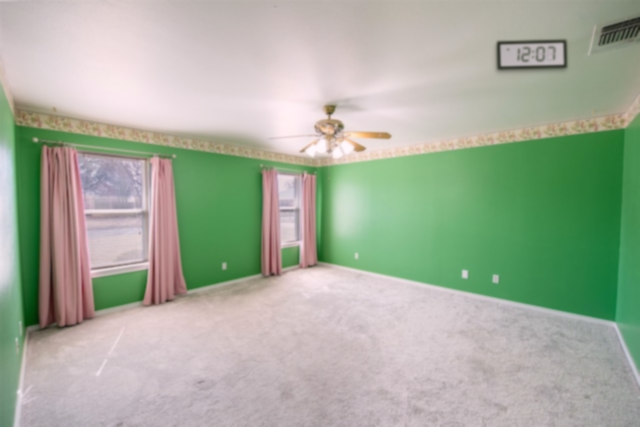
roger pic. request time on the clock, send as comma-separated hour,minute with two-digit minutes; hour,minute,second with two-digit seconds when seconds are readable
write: 12,07
